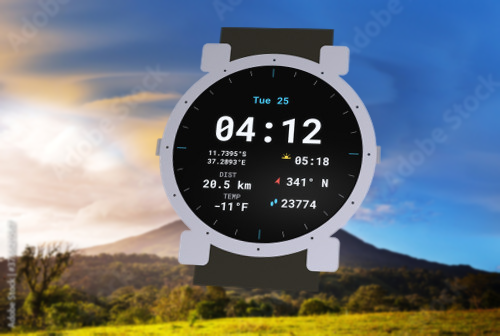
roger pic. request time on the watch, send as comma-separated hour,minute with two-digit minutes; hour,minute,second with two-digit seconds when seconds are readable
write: 4,12
